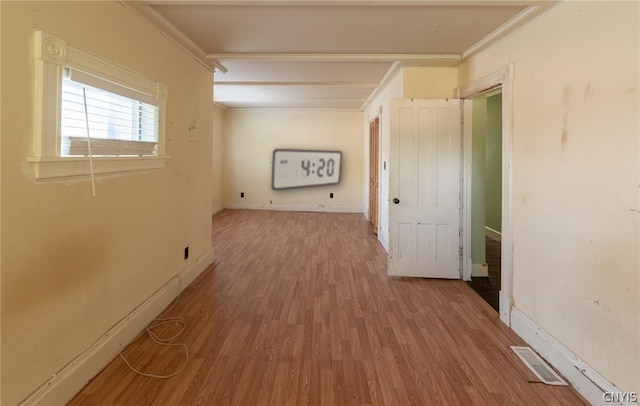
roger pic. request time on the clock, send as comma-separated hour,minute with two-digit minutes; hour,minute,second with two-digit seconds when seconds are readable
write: 4,20
